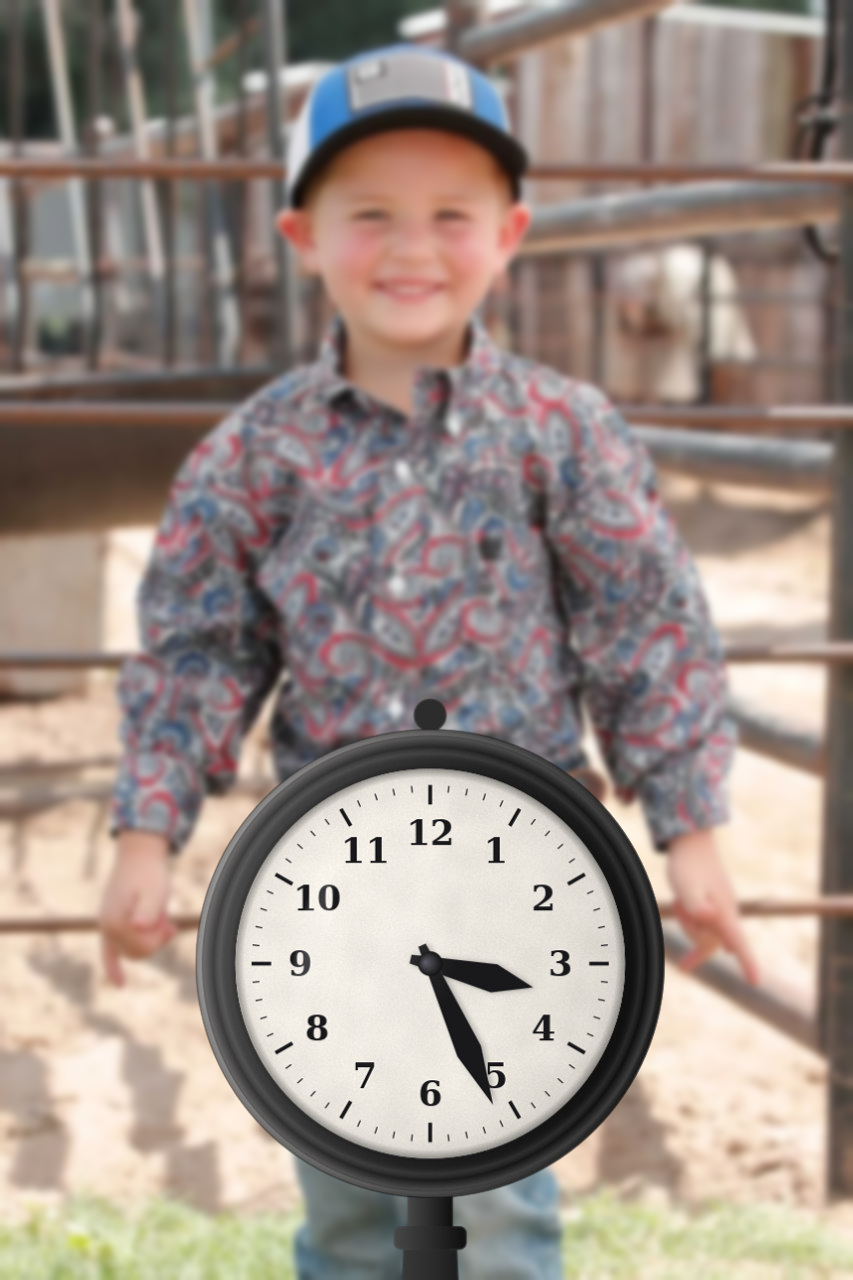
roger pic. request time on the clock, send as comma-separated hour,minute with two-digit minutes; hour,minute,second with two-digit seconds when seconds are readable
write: 3,26
